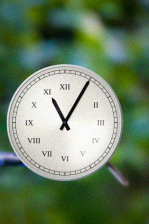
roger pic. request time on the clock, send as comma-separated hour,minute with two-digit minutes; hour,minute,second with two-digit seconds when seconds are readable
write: 11,05
